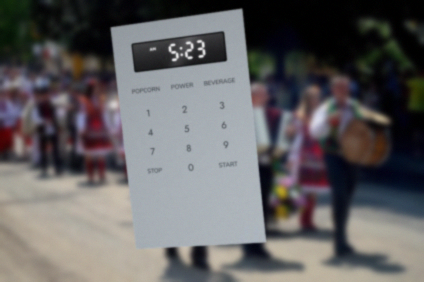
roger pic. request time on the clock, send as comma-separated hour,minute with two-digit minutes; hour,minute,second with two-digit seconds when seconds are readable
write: 5,23
